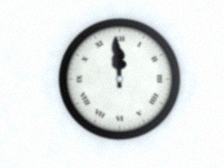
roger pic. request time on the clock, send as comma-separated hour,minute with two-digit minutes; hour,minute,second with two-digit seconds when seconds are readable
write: 11,59
